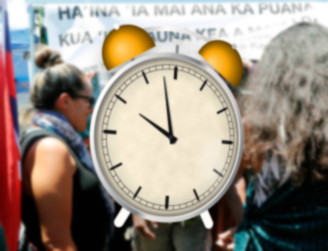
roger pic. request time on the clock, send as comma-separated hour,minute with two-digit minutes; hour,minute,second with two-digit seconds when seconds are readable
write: 9,58
